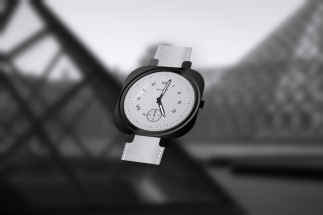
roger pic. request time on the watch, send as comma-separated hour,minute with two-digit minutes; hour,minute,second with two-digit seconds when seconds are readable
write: 5,02
